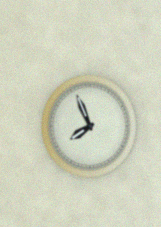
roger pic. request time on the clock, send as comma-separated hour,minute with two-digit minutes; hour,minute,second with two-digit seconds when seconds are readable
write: 7,56
